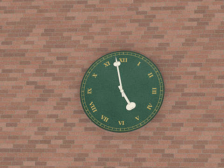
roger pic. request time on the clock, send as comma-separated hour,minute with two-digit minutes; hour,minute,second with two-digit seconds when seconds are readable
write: 4,58
